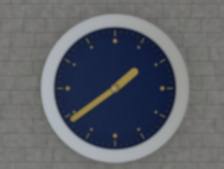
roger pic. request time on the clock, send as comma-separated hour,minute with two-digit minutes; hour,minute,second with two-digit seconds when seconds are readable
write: 1,39
